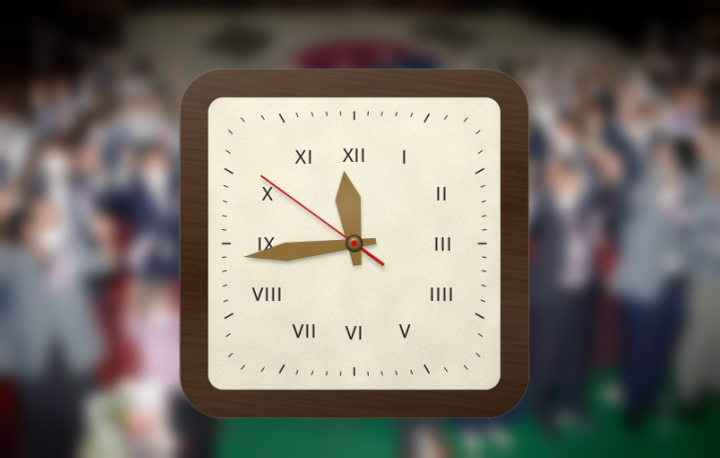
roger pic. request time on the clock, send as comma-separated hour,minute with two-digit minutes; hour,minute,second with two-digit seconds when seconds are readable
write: 11,43,51
